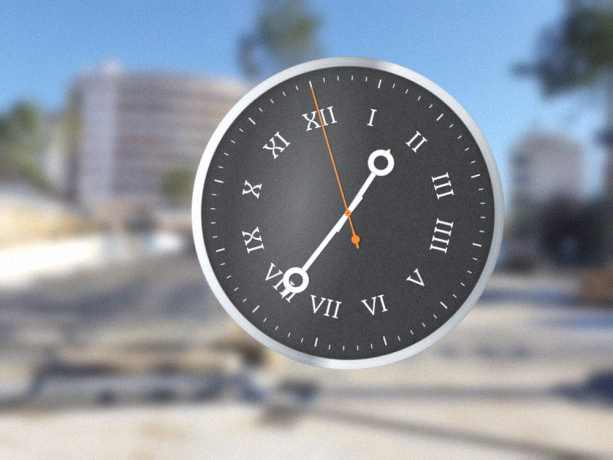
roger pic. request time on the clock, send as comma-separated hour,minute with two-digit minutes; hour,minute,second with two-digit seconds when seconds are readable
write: 1,39,00
